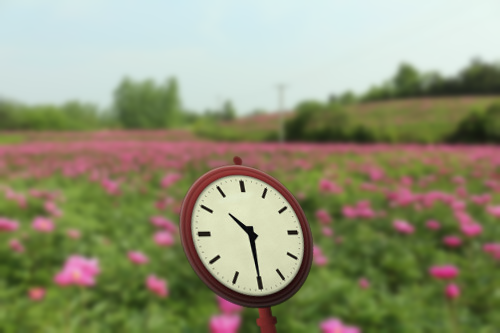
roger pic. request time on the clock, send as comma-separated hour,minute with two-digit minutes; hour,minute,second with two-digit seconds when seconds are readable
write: 10,30
